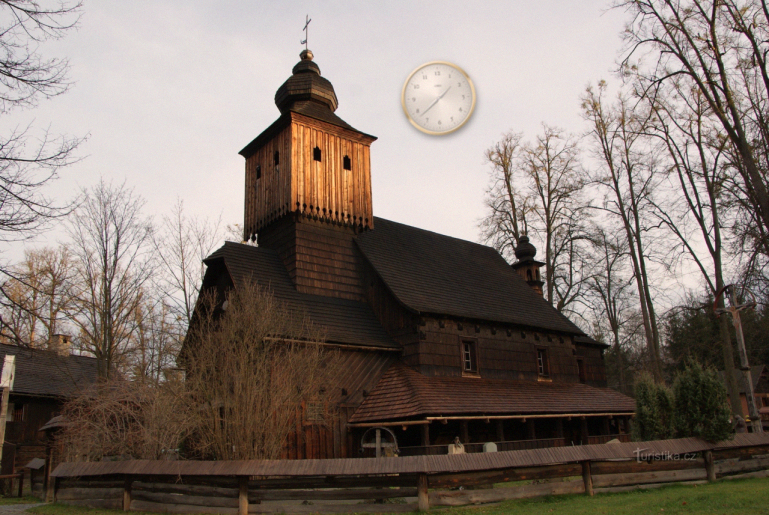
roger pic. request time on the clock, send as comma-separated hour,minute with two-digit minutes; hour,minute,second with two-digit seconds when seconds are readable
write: 1,38
